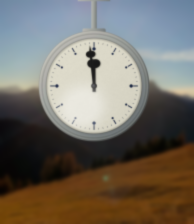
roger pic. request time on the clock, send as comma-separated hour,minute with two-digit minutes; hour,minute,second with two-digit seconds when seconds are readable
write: 11,59
